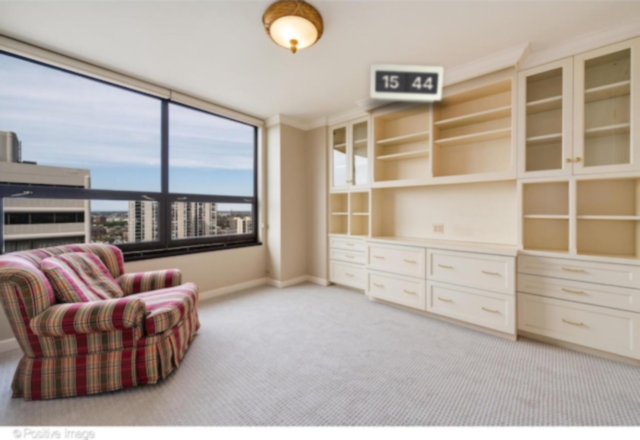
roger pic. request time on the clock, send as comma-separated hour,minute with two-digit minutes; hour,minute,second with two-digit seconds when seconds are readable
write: 15,44
